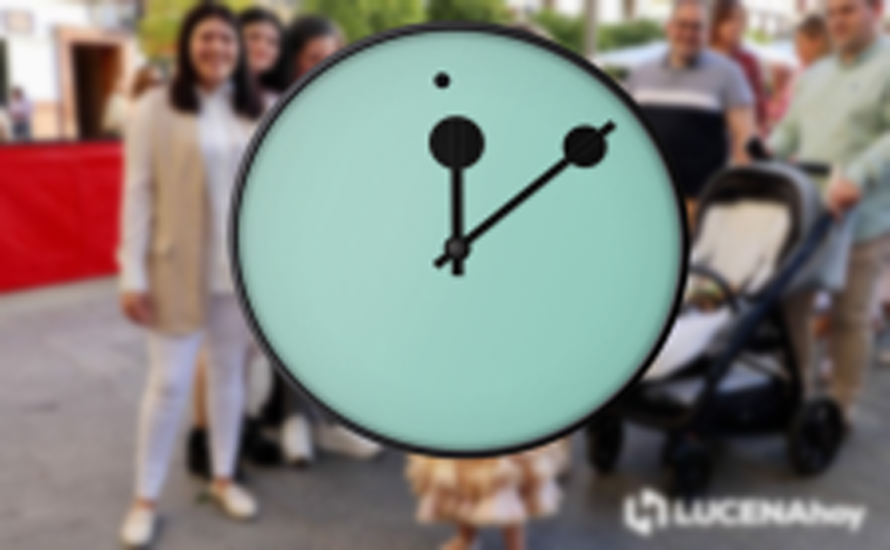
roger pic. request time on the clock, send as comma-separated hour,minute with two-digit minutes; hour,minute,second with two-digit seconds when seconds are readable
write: 12,09
